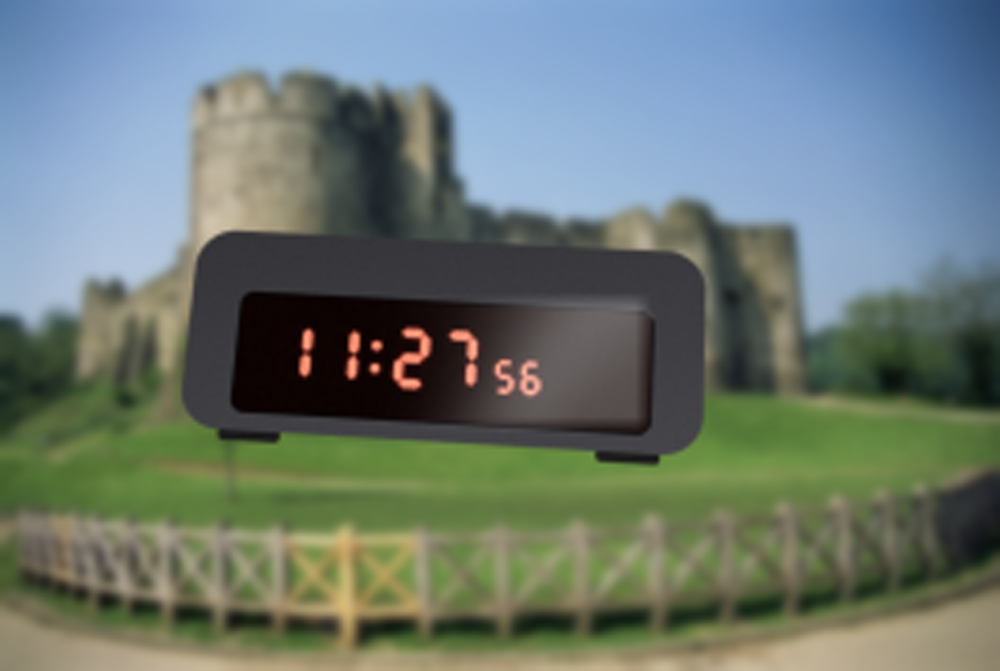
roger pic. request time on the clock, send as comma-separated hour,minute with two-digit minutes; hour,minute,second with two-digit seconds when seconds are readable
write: 11,27,56
